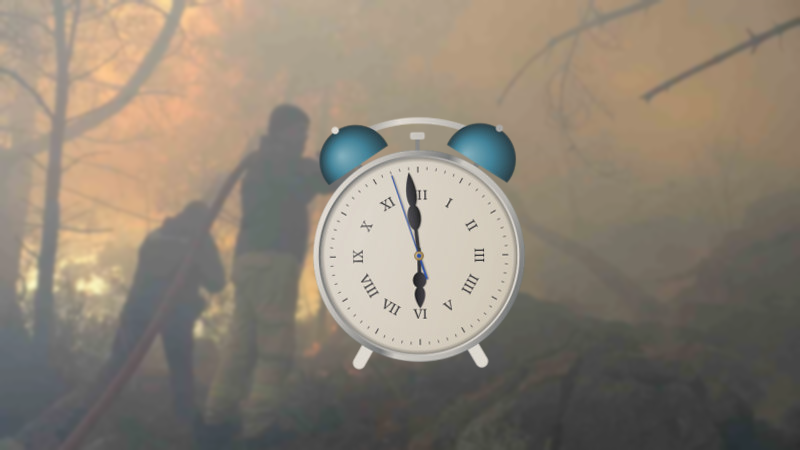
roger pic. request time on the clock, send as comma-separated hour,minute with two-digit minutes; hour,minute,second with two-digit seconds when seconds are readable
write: 5,58,57
